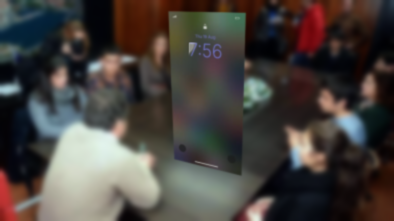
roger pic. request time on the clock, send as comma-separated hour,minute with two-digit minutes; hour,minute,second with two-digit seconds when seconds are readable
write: 7,56
